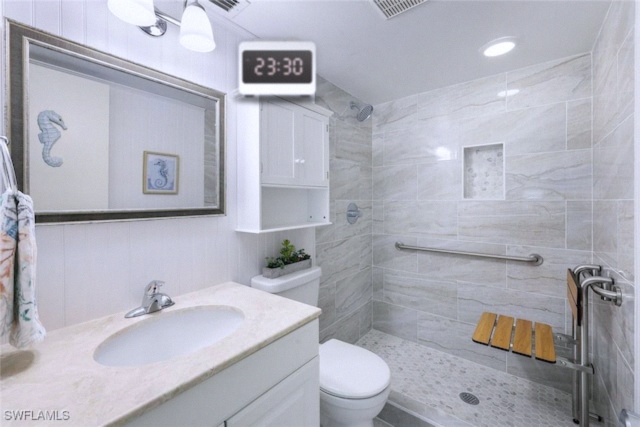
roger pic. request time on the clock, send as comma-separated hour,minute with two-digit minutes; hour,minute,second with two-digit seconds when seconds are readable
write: 23,30
